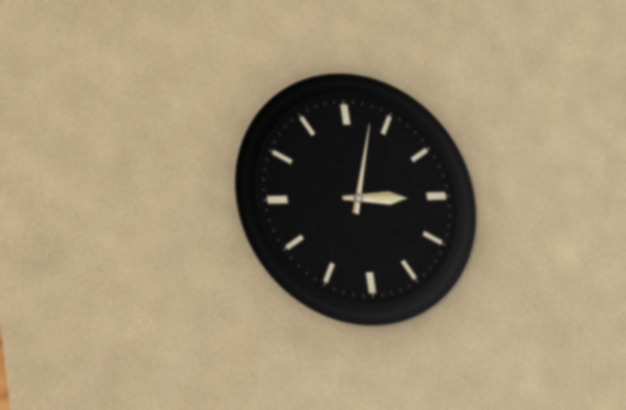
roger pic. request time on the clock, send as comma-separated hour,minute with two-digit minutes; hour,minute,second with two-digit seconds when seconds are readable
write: 3,03
